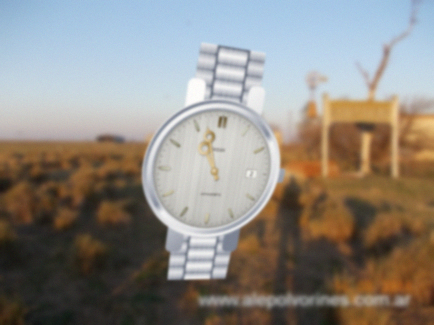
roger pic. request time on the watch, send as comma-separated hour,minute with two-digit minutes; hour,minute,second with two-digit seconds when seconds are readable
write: 10,57
